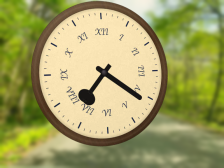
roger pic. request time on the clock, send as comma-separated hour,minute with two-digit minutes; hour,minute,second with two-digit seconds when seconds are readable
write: 7,21
